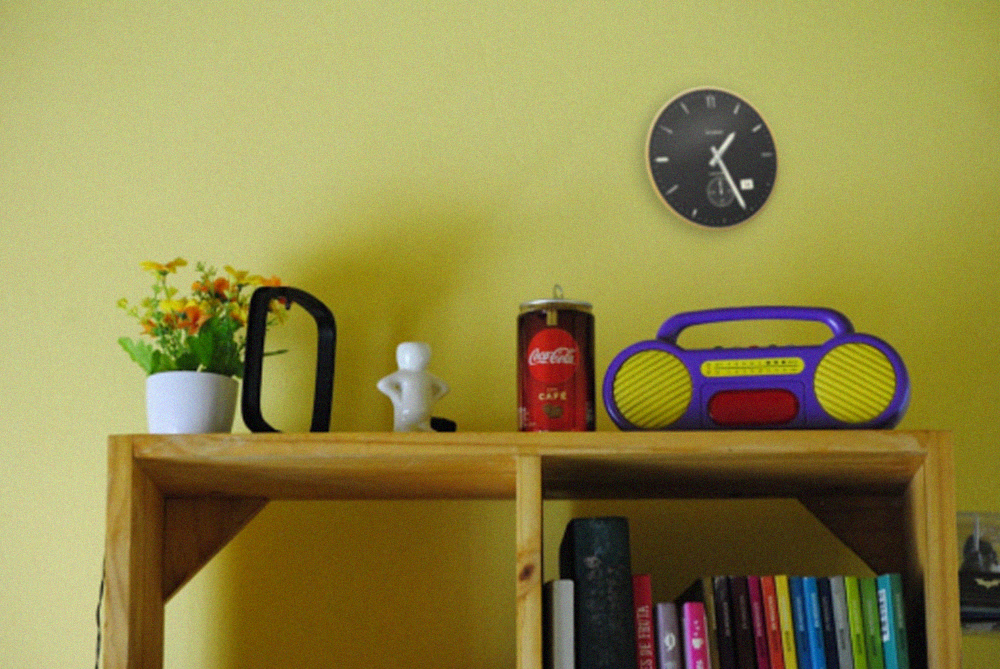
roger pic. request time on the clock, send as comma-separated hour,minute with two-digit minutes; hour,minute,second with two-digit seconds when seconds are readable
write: 1,26
